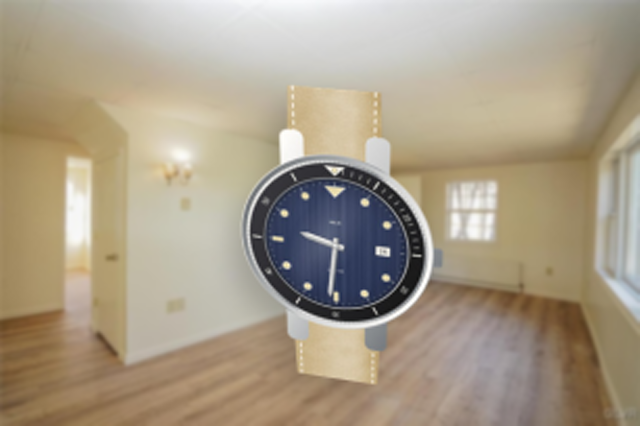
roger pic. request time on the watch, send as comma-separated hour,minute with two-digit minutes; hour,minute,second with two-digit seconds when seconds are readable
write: 9,31
